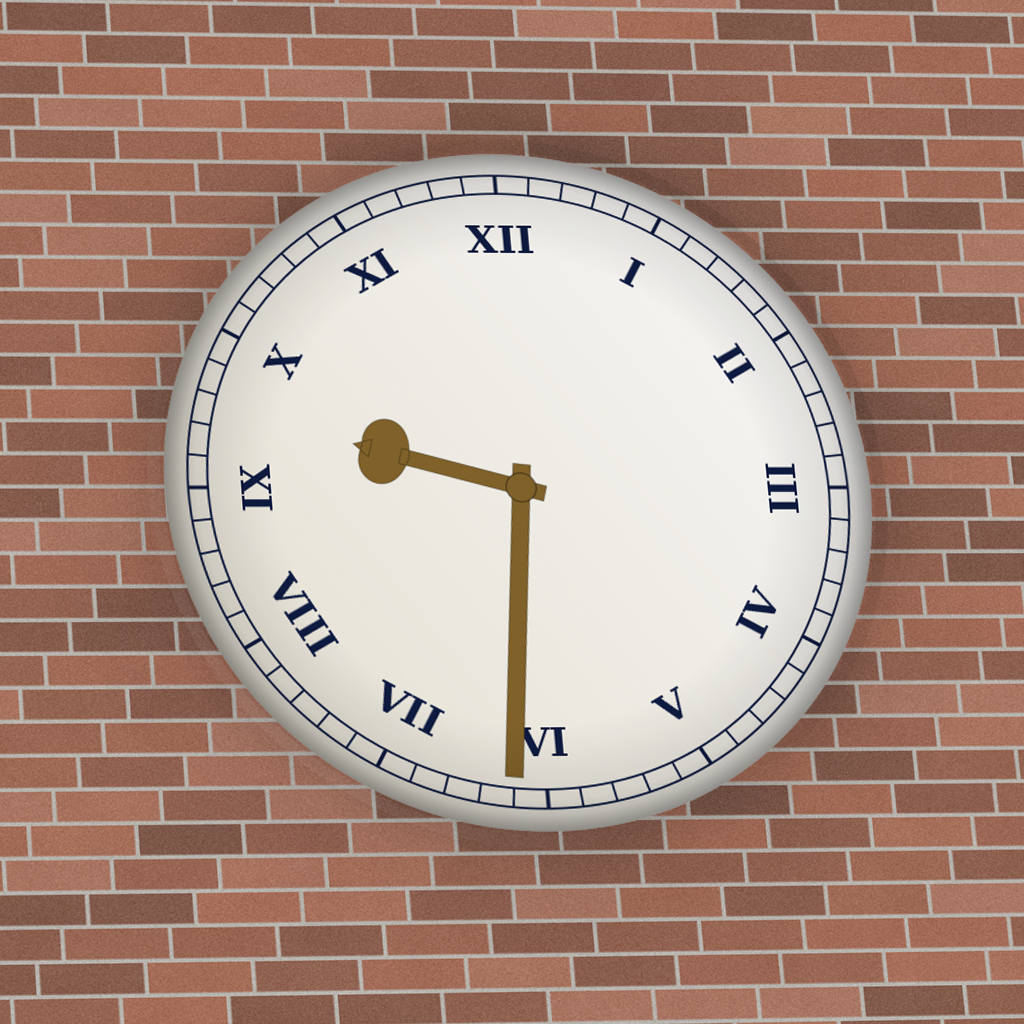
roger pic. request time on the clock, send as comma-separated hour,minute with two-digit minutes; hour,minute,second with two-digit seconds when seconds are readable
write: 9,31
